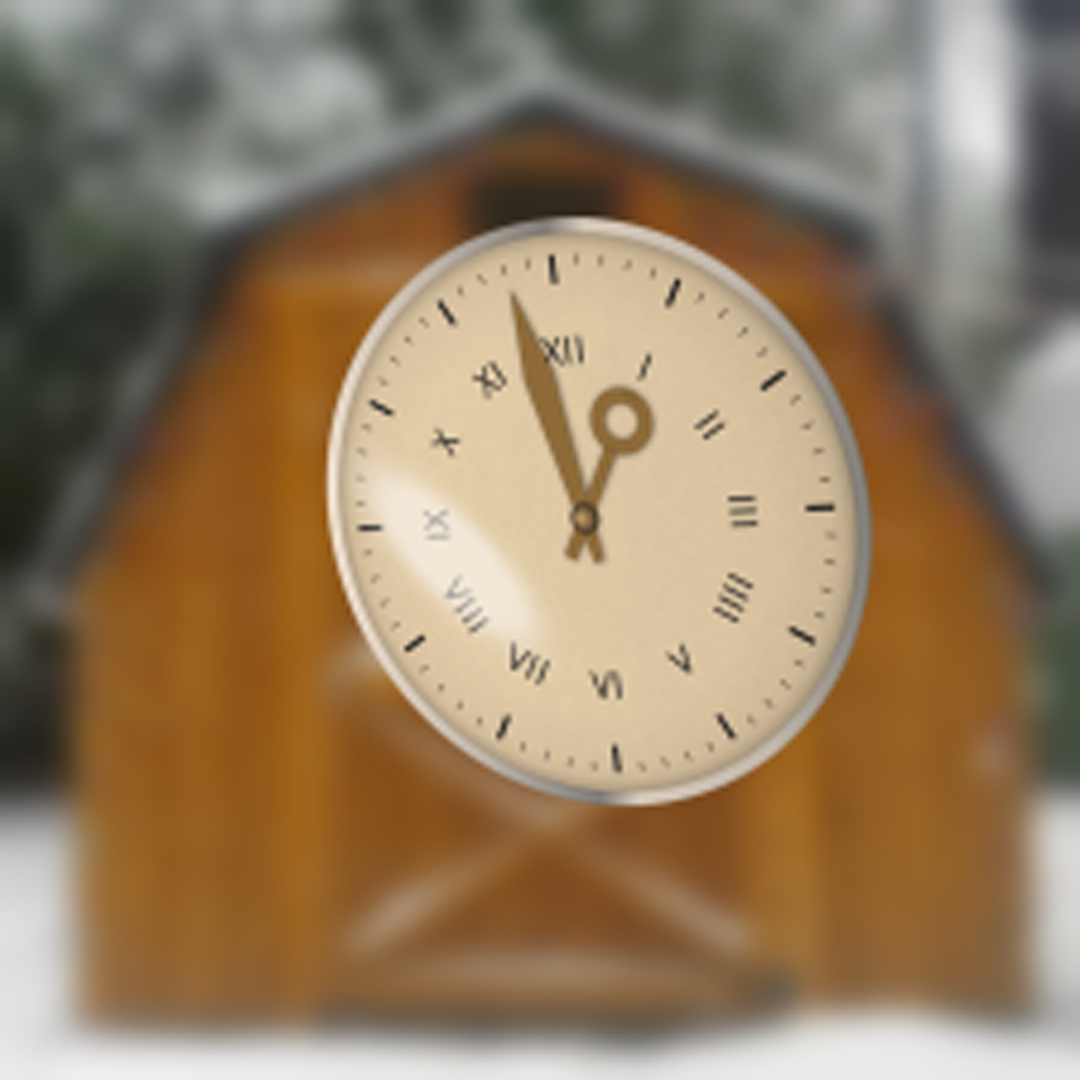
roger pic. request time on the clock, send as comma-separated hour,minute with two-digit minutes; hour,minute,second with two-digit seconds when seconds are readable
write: 12,58
